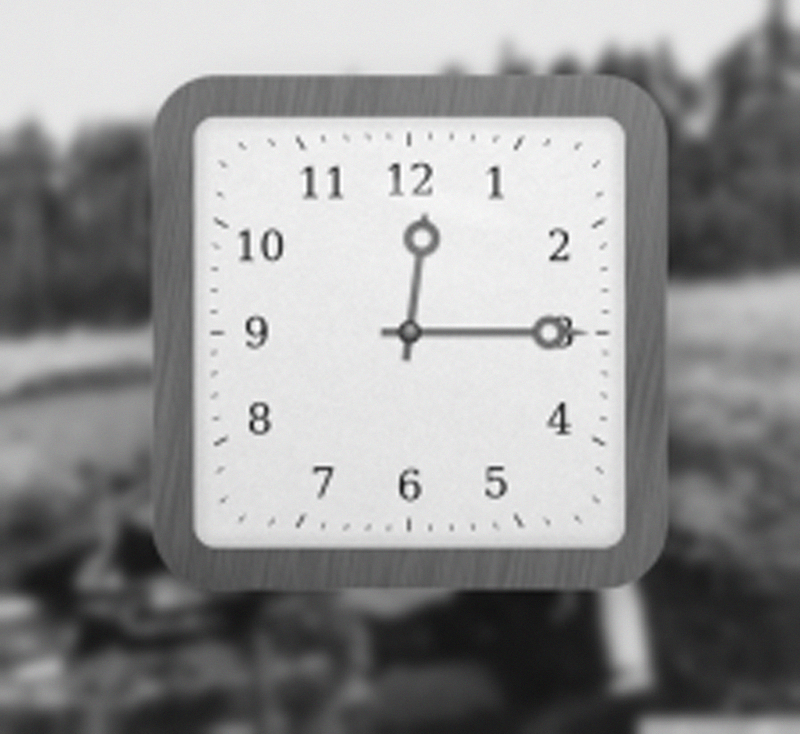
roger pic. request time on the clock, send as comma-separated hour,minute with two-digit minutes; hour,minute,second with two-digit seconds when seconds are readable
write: 12,15
